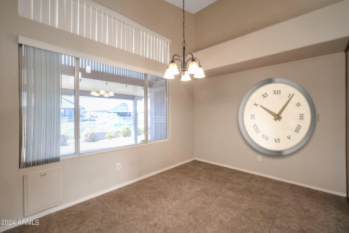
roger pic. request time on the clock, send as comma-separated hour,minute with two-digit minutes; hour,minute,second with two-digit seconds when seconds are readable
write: 10,06
